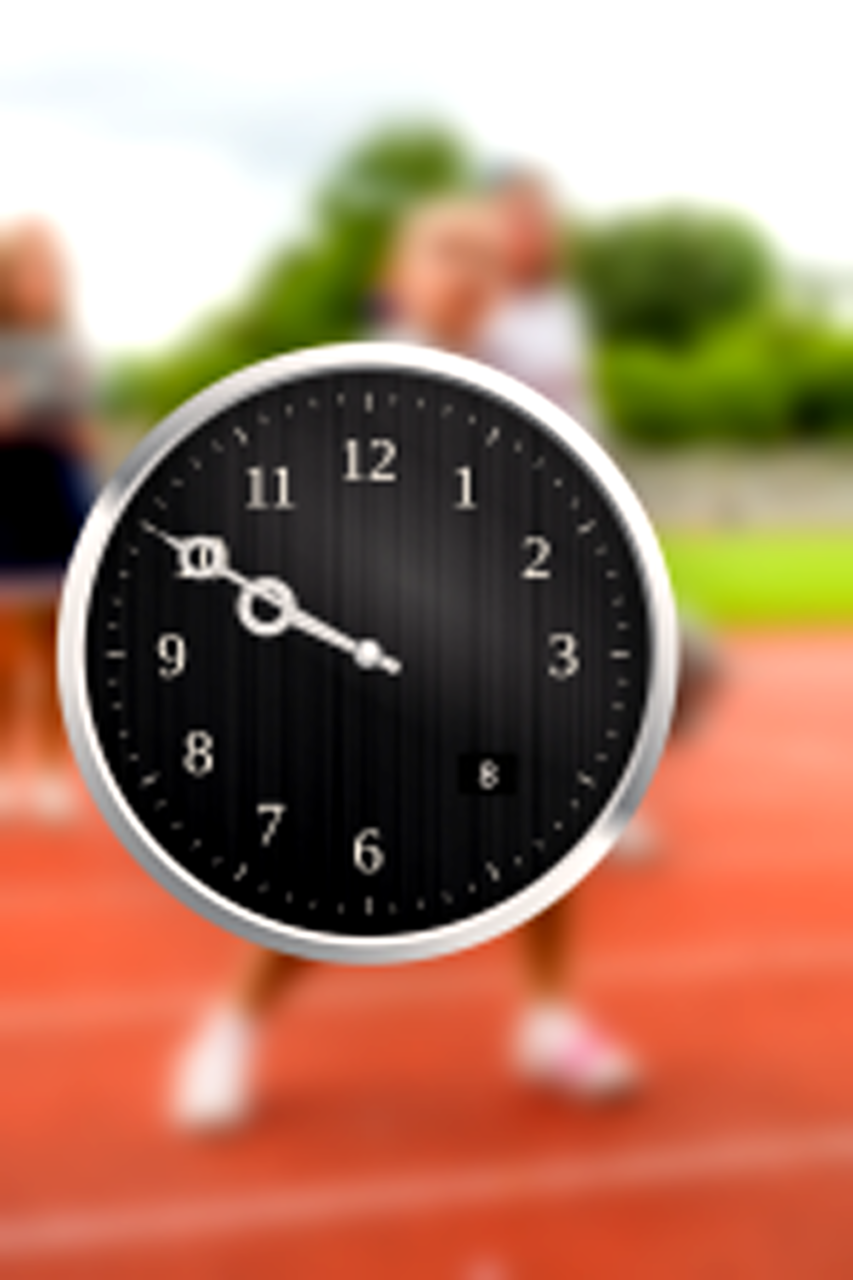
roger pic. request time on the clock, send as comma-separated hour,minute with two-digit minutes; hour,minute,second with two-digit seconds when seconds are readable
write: 9,50
